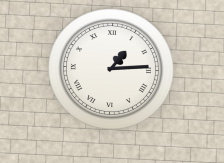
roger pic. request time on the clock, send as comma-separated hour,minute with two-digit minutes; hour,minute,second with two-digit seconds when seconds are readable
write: 1,14
